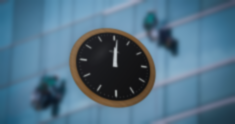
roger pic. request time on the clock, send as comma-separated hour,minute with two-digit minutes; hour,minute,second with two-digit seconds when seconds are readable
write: 12,01
